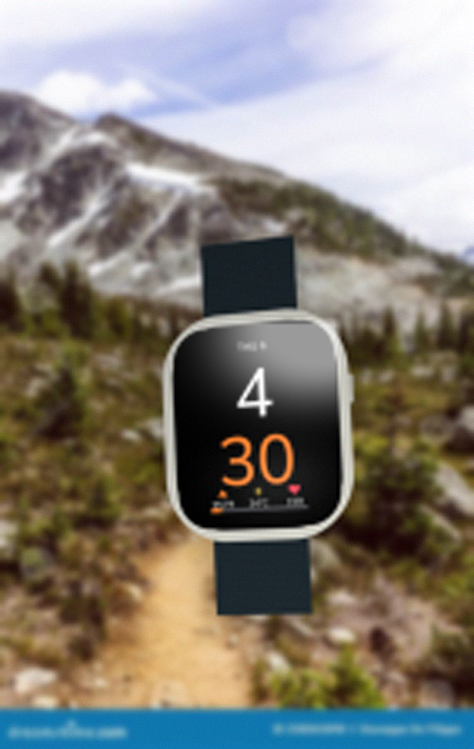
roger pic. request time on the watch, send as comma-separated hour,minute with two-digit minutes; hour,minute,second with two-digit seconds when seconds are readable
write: 4,30
